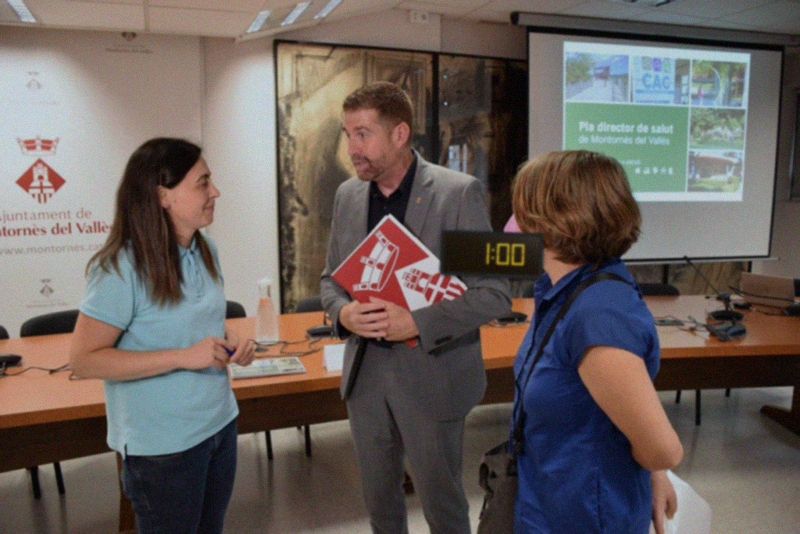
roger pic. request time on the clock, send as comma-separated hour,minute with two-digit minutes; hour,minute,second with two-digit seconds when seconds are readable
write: 1,00
